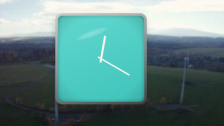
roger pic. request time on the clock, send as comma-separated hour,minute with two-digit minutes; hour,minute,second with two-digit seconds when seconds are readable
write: 12,20
